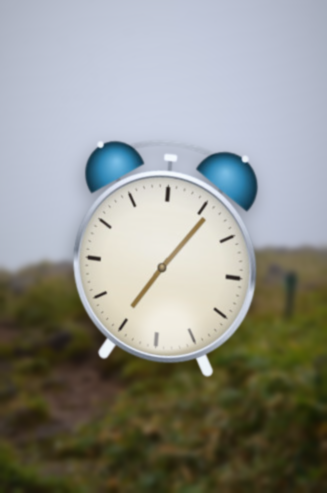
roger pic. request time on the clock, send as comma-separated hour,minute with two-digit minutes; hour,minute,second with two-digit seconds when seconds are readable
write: 7,06
